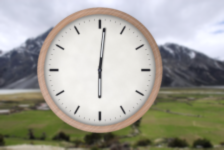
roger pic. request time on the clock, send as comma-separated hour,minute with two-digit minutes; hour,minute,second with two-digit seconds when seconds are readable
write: 6,01
